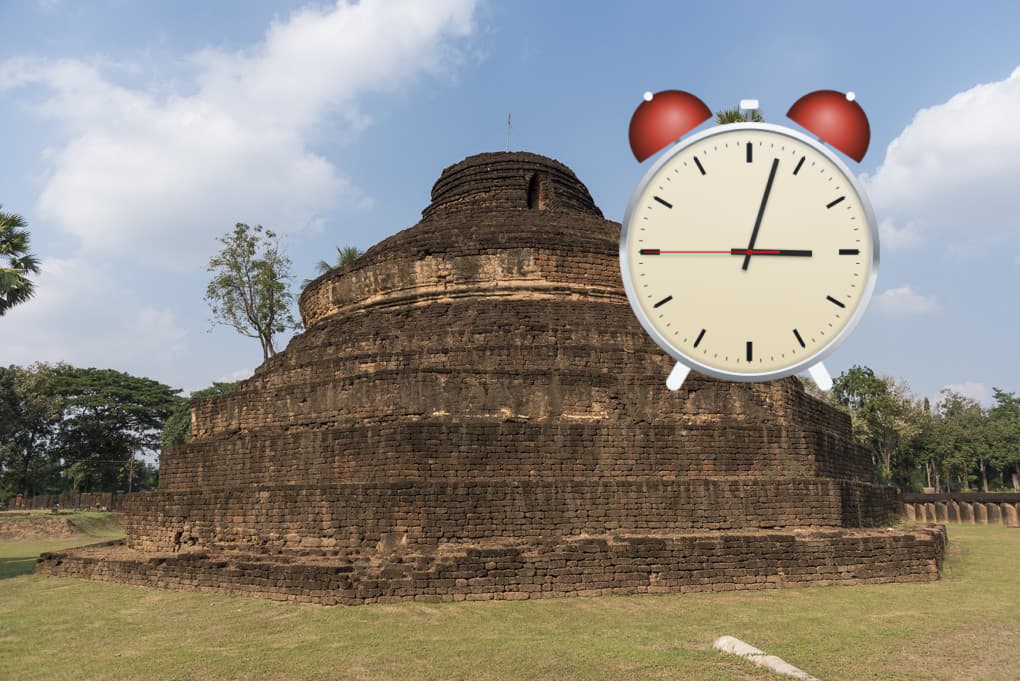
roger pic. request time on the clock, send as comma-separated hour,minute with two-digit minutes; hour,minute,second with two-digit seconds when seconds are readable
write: 3,02,45
